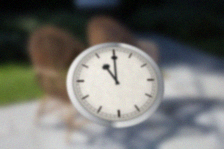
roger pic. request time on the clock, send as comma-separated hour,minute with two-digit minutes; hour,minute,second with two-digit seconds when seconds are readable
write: 11,00
